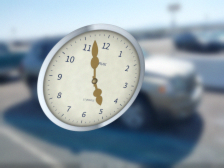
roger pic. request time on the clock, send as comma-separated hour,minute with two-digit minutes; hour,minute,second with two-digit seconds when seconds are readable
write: 4,57
